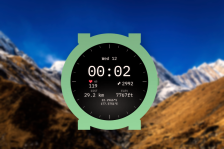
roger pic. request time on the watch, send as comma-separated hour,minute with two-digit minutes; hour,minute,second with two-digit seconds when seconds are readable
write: 0,02
